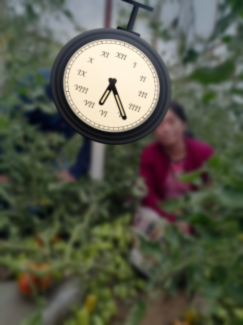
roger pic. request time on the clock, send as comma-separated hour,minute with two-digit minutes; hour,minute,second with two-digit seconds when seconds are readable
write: 6,24
